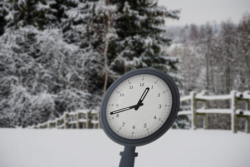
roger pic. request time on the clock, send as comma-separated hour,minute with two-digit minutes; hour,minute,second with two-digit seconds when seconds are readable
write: 12,42
